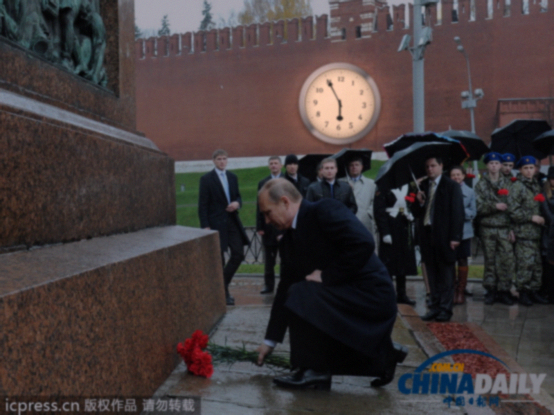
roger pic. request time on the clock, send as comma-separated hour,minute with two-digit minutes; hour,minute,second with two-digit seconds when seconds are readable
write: 5,55
